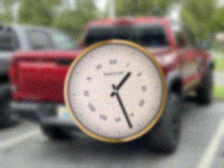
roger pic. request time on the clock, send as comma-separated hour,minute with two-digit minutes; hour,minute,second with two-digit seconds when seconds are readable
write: 1,27
